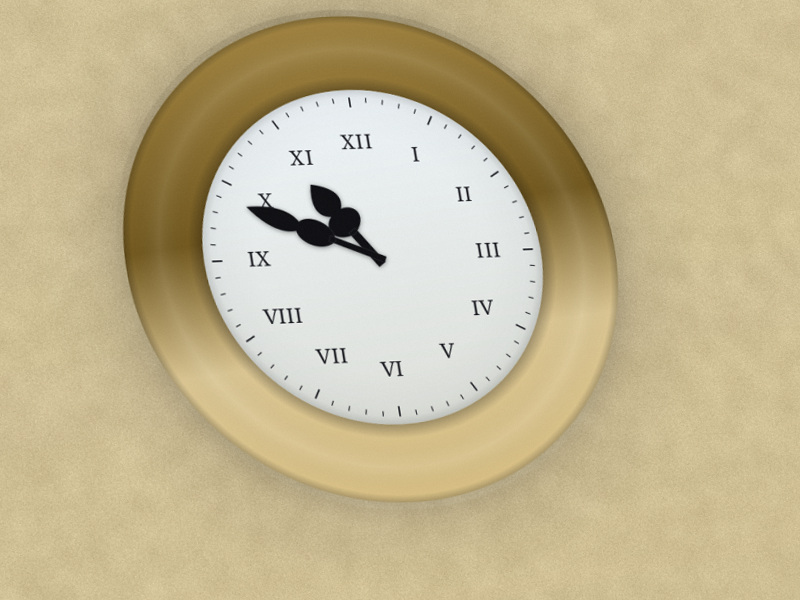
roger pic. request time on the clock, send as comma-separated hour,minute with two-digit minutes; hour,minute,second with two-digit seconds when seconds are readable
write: 10,49
